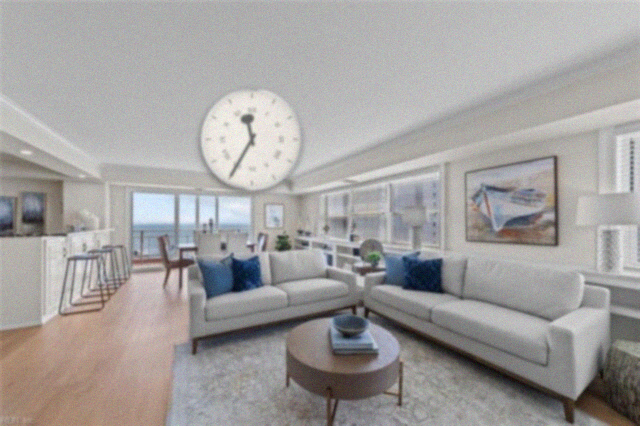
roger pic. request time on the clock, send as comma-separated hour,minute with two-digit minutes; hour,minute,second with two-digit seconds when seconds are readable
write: 11,35
